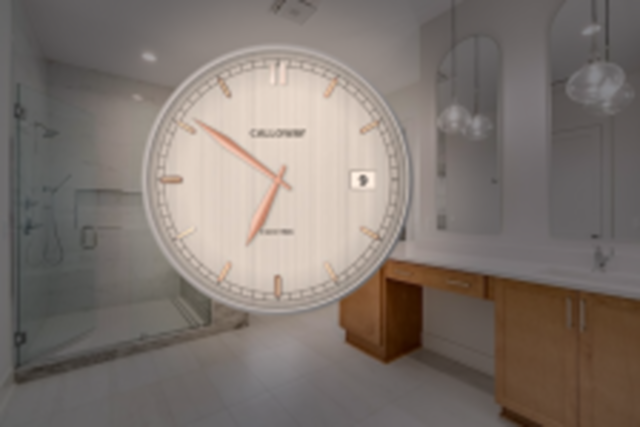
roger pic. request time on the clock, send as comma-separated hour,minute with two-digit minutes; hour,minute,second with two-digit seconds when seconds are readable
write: 6,51
